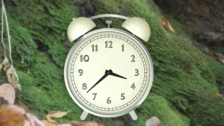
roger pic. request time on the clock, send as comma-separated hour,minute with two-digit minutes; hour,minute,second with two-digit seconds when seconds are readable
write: 3,38
